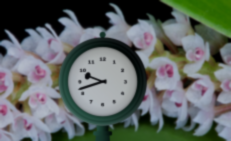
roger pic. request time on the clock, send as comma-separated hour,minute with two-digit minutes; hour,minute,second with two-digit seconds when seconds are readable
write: 9,42
